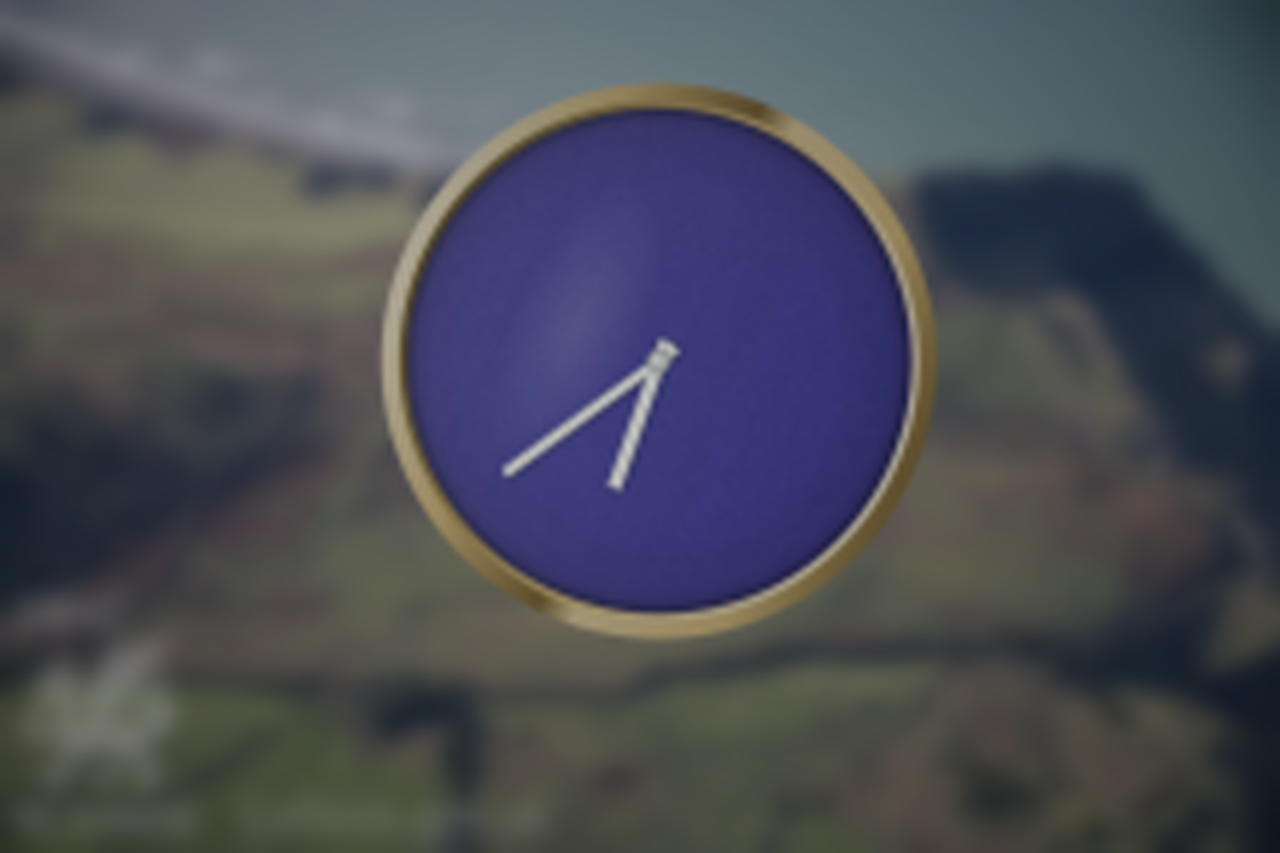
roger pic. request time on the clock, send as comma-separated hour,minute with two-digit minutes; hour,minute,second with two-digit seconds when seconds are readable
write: 6,39
